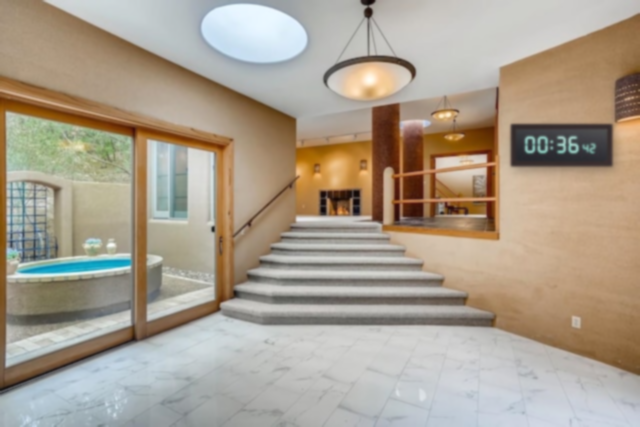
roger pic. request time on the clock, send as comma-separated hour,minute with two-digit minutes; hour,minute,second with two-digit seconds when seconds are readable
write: 0,36
